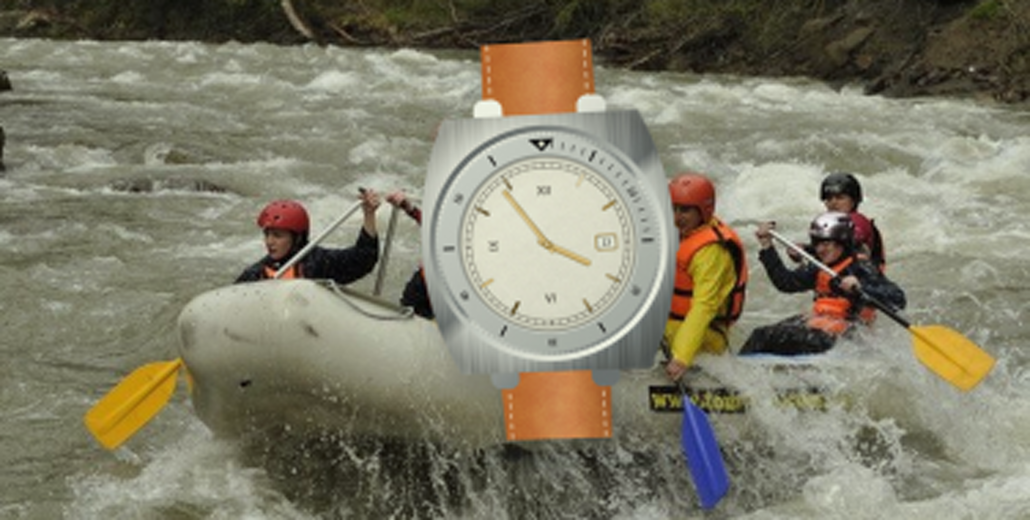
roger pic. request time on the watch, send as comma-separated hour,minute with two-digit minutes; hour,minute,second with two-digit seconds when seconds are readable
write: 3,54
